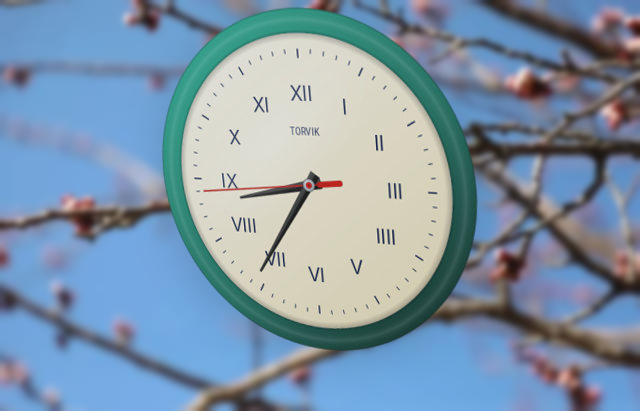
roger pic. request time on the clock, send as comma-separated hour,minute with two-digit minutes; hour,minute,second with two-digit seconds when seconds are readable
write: 8,35,44
